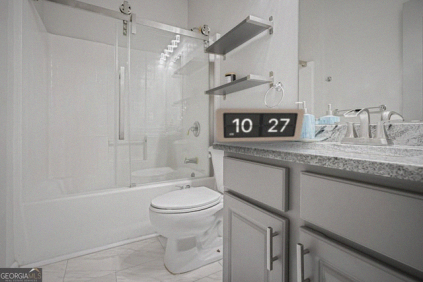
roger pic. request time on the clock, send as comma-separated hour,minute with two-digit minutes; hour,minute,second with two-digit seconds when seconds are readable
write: 10,27
